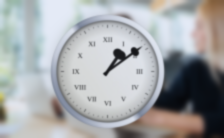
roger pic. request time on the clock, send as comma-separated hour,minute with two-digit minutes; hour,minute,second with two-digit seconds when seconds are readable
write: 1,09
